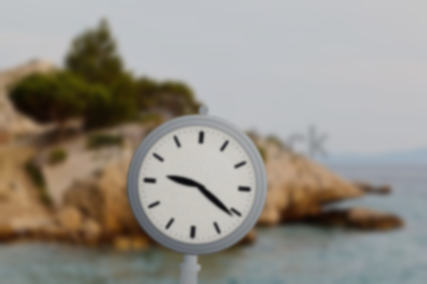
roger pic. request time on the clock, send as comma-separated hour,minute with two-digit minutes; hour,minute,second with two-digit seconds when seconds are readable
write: 9,21
